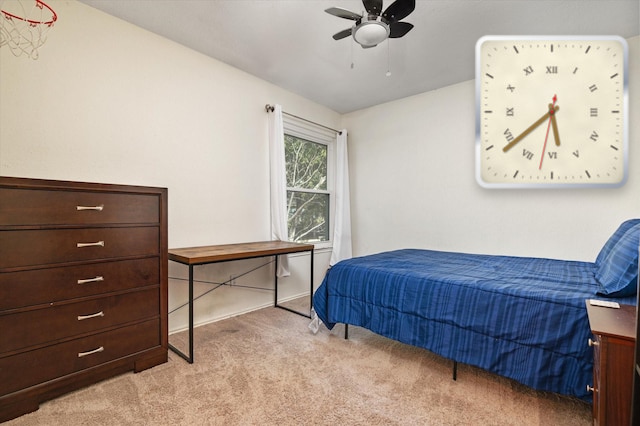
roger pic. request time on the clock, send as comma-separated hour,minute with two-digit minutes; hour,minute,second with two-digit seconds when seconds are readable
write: 5,38,32
